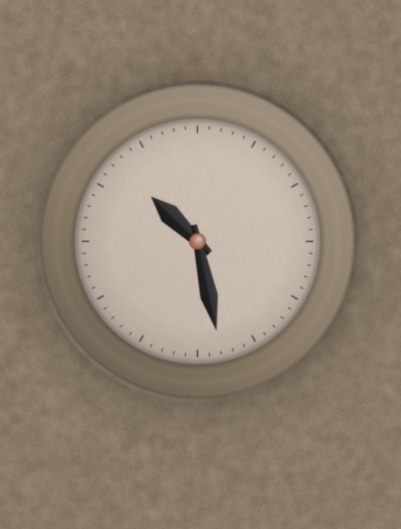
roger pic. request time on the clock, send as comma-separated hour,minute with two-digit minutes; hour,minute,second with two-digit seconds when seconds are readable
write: 10,28
